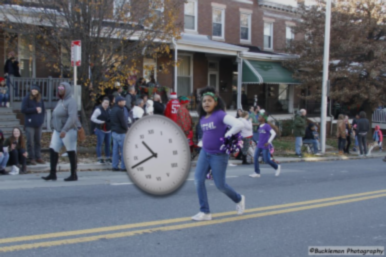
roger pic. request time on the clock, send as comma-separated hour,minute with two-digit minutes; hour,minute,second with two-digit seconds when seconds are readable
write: 10,42
